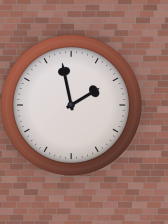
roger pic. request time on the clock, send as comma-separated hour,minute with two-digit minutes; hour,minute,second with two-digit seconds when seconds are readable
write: 1,58
